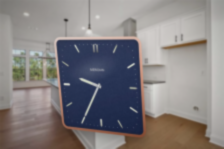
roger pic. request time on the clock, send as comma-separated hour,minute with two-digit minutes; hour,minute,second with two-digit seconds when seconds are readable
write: 9,35
